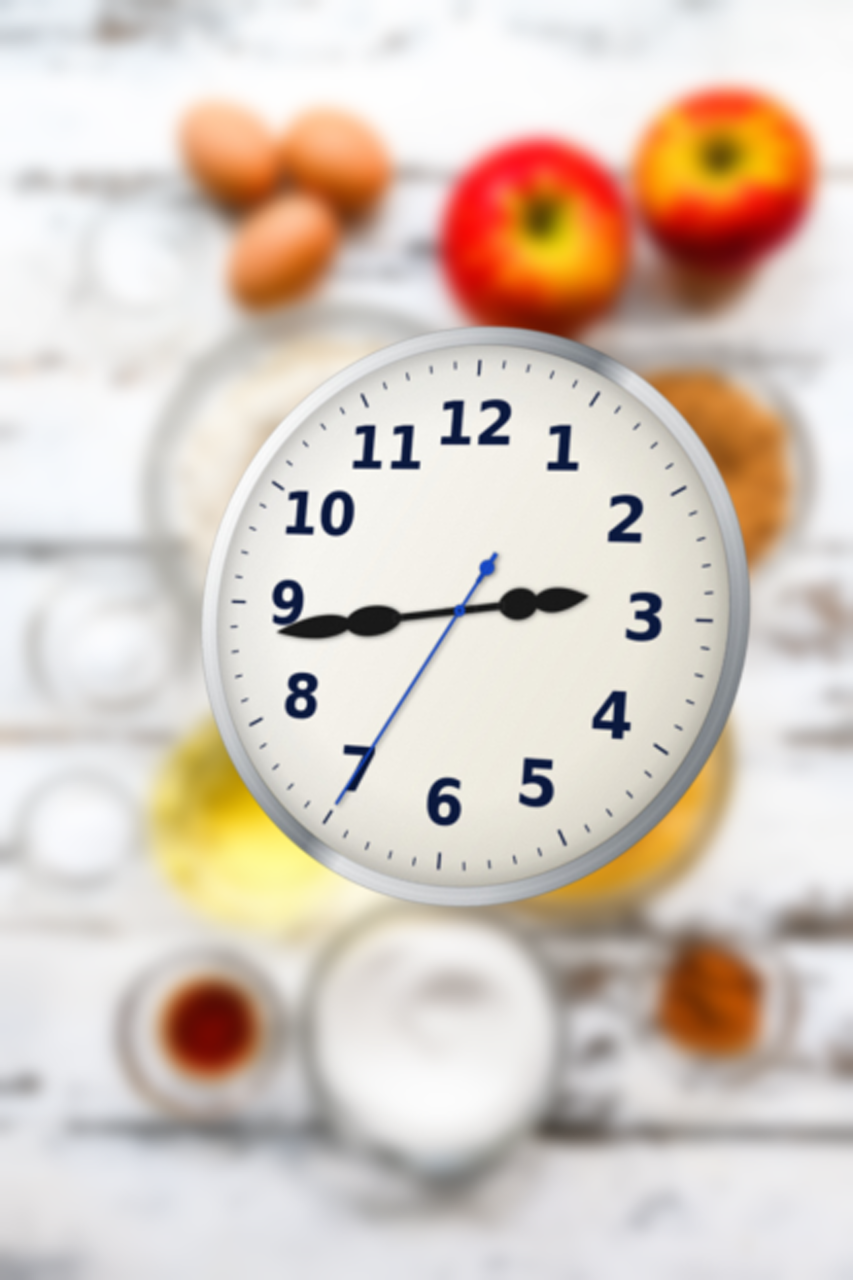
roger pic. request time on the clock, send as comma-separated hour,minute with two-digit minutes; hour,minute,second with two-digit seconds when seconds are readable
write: 2,43,35
